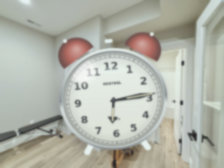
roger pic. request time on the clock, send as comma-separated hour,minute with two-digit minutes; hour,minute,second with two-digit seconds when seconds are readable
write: 6,14
